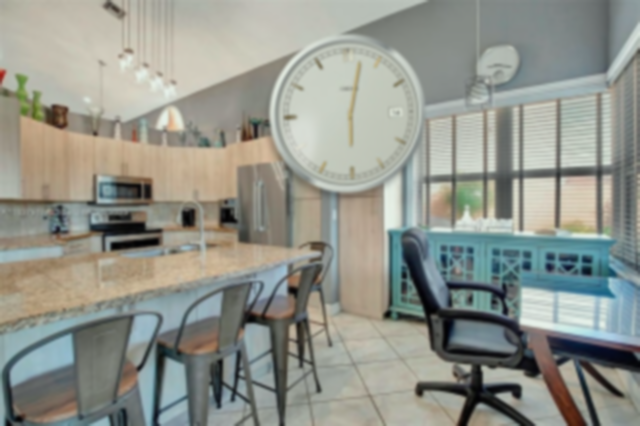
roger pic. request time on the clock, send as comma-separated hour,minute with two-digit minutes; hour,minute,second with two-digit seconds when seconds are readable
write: 6,02
